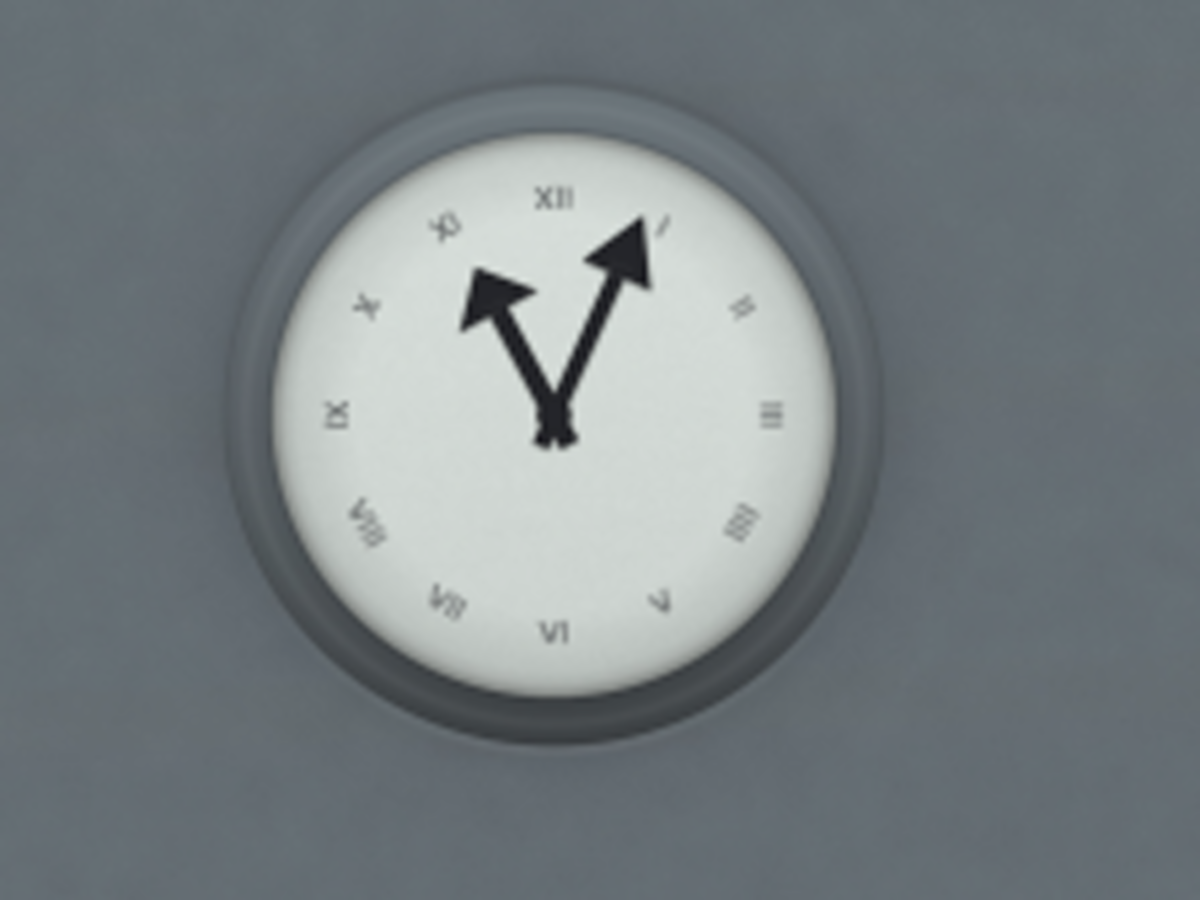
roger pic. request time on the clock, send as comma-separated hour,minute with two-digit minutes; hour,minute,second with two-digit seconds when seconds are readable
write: 11,04
